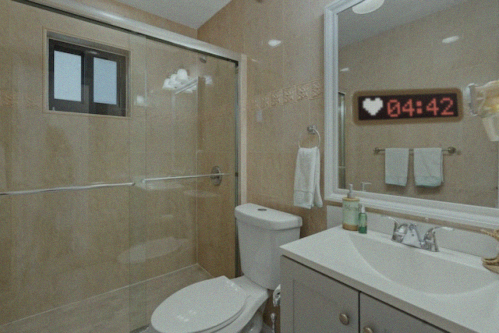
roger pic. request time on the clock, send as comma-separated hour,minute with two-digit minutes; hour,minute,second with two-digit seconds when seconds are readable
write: 4,42
